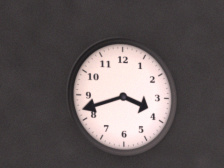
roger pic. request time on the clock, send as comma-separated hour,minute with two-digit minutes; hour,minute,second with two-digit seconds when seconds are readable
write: 3,42
